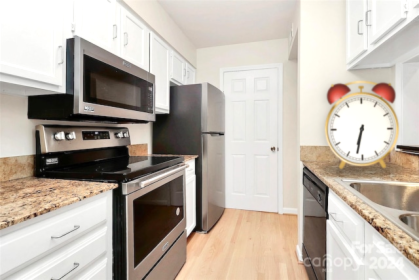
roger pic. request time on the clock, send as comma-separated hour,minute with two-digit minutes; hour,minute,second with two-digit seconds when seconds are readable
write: 6,32
